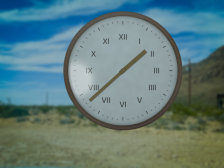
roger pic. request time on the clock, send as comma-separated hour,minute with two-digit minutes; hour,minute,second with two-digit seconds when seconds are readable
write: 1,38
